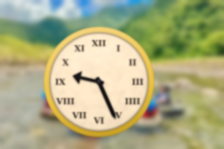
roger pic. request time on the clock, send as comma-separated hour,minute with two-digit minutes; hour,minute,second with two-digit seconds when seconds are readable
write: 9,26
